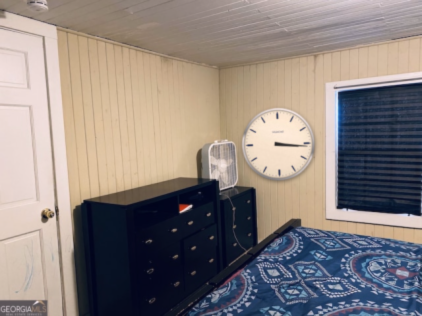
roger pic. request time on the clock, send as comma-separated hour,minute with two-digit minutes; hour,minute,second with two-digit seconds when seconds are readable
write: 3,16
